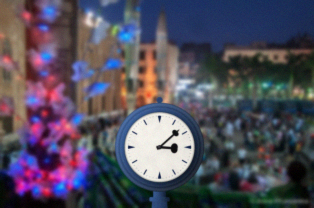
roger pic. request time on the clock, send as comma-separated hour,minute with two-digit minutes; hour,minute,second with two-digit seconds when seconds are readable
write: 3,08
